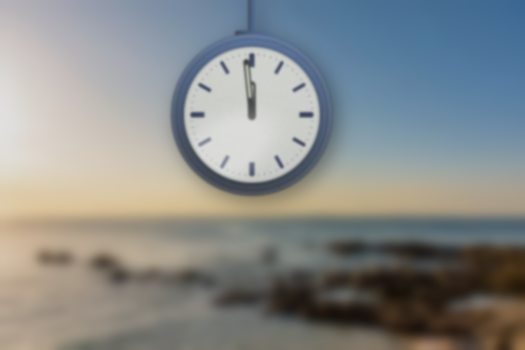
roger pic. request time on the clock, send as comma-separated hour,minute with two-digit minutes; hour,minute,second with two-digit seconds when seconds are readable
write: 11,59
